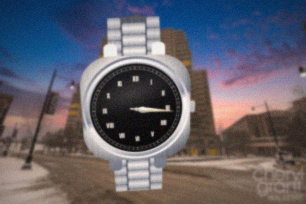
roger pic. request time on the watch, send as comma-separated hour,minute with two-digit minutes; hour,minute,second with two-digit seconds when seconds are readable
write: 3,16
